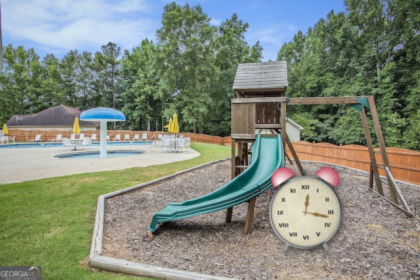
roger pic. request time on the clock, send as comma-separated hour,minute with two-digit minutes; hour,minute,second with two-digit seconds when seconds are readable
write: 12,17
